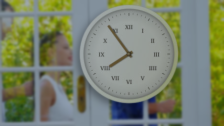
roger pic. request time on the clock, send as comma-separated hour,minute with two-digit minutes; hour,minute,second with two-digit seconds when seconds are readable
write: 7,54
